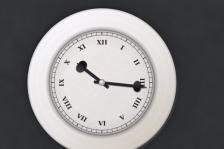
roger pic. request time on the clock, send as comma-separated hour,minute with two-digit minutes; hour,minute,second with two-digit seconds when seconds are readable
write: 10,16
